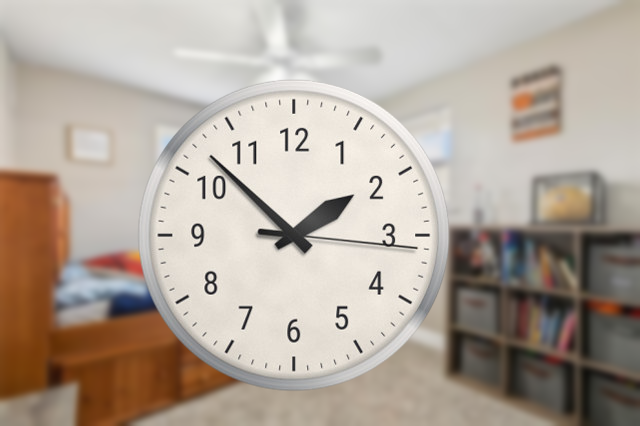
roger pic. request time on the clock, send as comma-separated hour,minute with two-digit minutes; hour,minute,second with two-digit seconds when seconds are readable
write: 1,52,16
